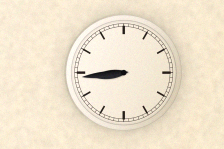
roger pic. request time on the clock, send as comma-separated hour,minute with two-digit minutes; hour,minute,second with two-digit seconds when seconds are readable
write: 8,44
